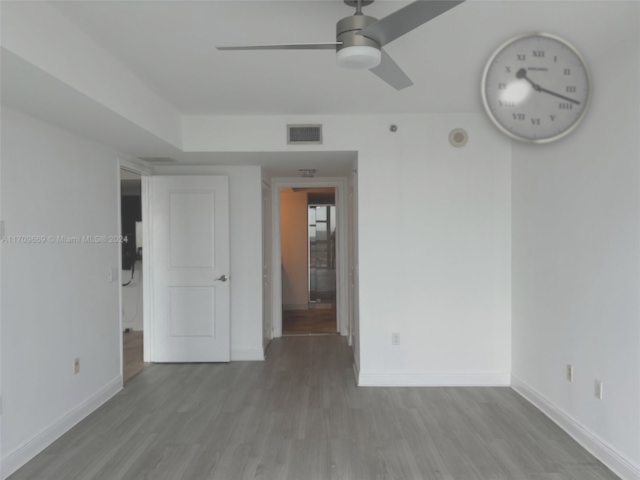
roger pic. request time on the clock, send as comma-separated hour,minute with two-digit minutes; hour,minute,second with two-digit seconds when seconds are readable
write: 10,18
